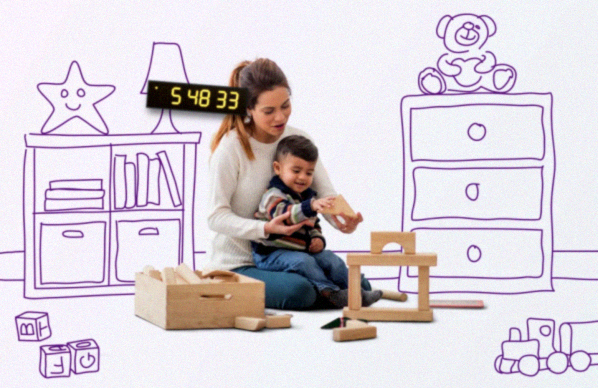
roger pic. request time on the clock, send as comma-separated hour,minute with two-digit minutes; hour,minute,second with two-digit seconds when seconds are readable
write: 5,48,33
